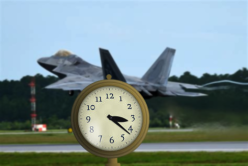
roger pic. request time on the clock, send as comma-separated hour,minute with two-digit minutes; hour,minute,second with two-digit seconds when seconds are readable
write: 3,22
